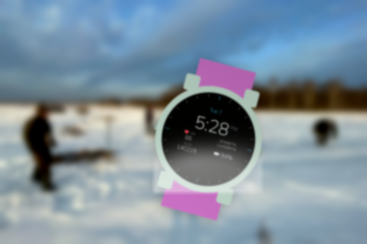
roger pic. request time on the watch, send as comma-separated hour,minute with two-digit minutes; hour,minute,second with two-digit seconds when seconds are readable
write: 5,28
